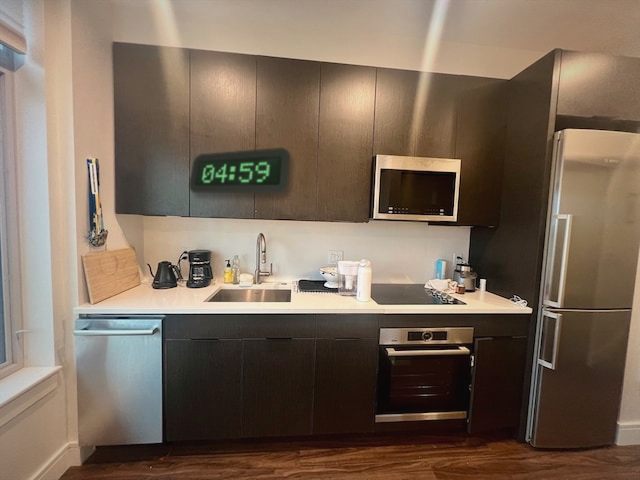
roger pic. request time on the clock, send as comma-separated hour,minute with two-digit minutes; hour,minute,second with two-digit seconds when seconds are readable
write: 4,59
